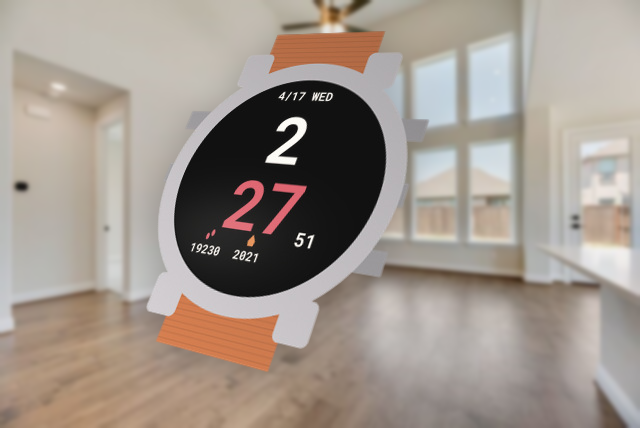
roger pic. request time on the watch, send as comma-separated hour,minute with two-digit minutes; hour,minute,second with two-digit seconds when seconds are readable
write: 2,27,51
